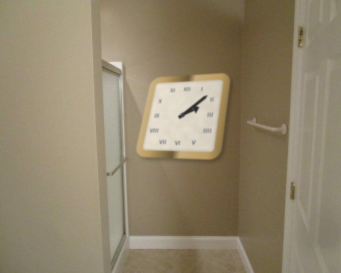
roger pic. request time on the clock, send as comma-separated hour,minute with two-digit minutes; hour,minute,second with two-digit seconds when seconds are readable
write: 2,08
